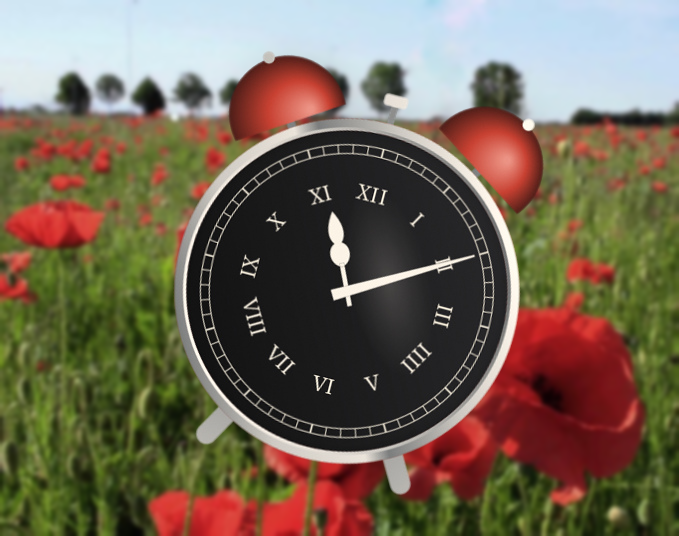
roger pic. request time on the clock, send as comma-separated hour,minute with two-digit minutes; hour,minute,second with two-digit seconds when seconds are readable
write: 11,10
